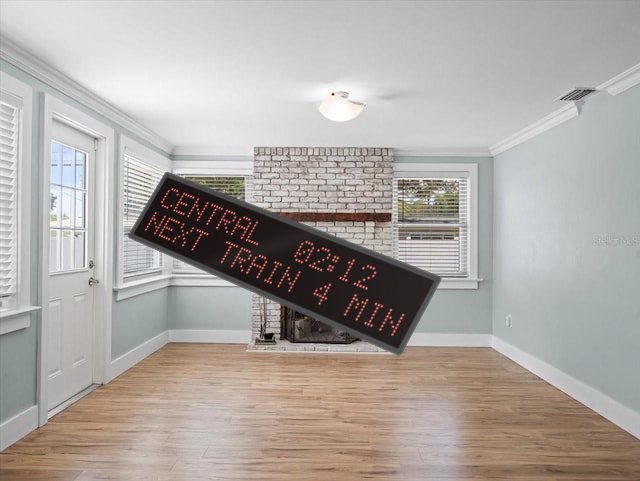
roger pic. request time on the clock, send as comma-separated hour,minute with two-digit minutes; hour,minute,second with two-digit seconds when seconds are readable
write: 2,12
